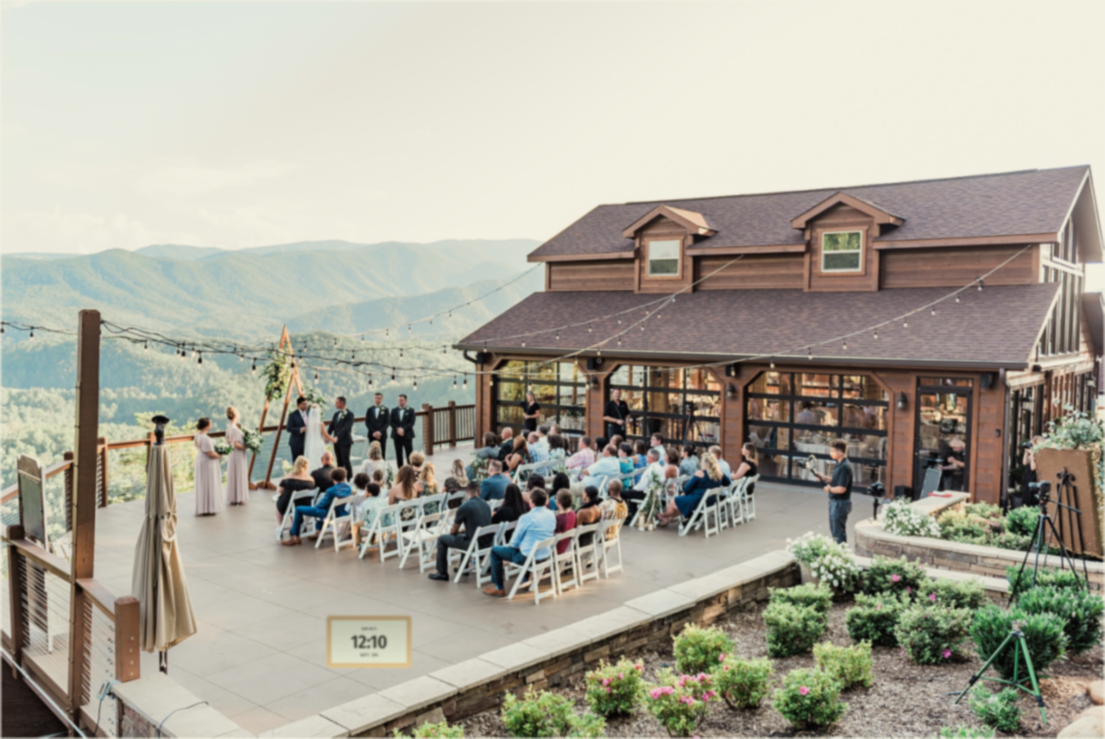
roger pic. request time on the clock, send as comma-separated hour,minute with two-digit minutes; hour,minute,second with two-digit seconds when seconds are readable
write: 12,10
